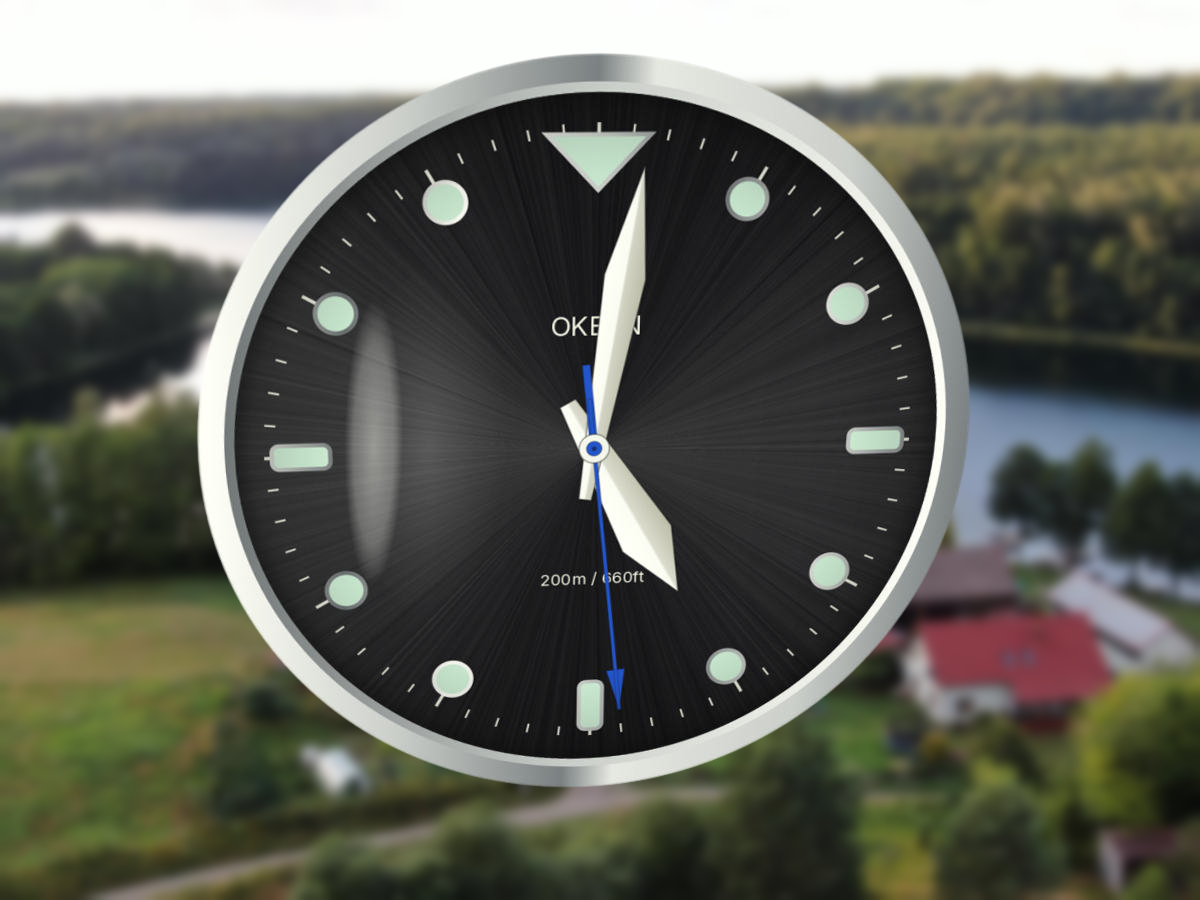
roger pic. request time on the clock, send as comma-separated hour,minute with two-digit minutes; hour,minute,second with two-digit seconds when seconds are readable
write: 5,01,29
